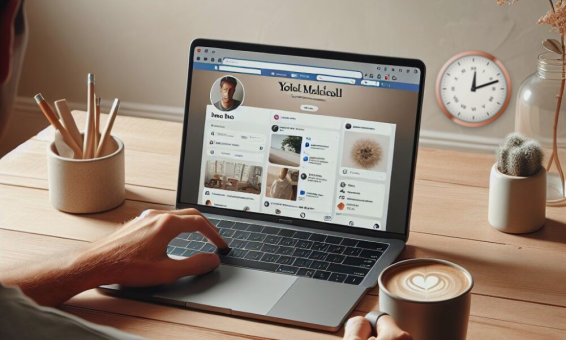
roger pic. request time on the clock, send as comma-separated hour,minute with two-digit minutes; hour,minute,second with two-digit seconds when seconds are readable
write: 12,12
